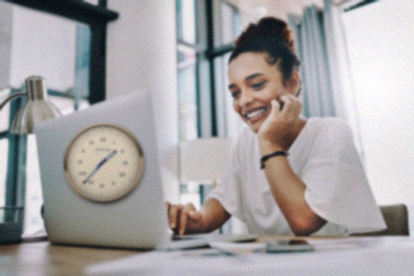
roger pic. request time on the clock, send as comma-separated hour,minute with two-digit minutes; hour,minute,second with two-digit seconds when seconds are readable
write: 1,37
